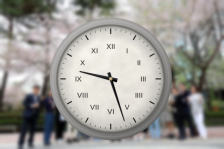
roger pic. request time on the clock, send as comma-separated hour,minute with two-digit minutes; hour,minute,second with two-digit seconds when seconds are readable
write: 9,27
